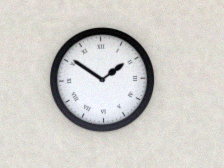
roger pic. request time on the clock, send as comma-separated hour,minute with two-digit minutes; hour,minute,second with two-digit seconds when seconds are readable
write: 1,51
